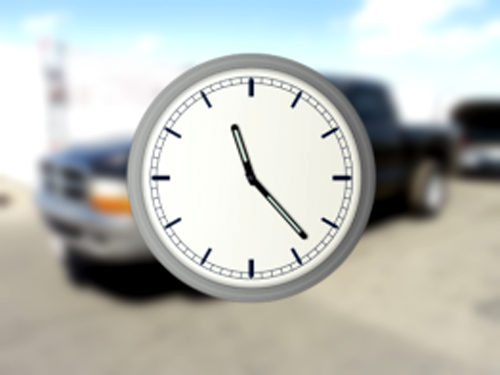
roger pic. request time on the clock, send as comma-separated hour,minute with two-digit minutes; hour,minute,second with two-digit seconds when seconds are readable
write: 11,23
